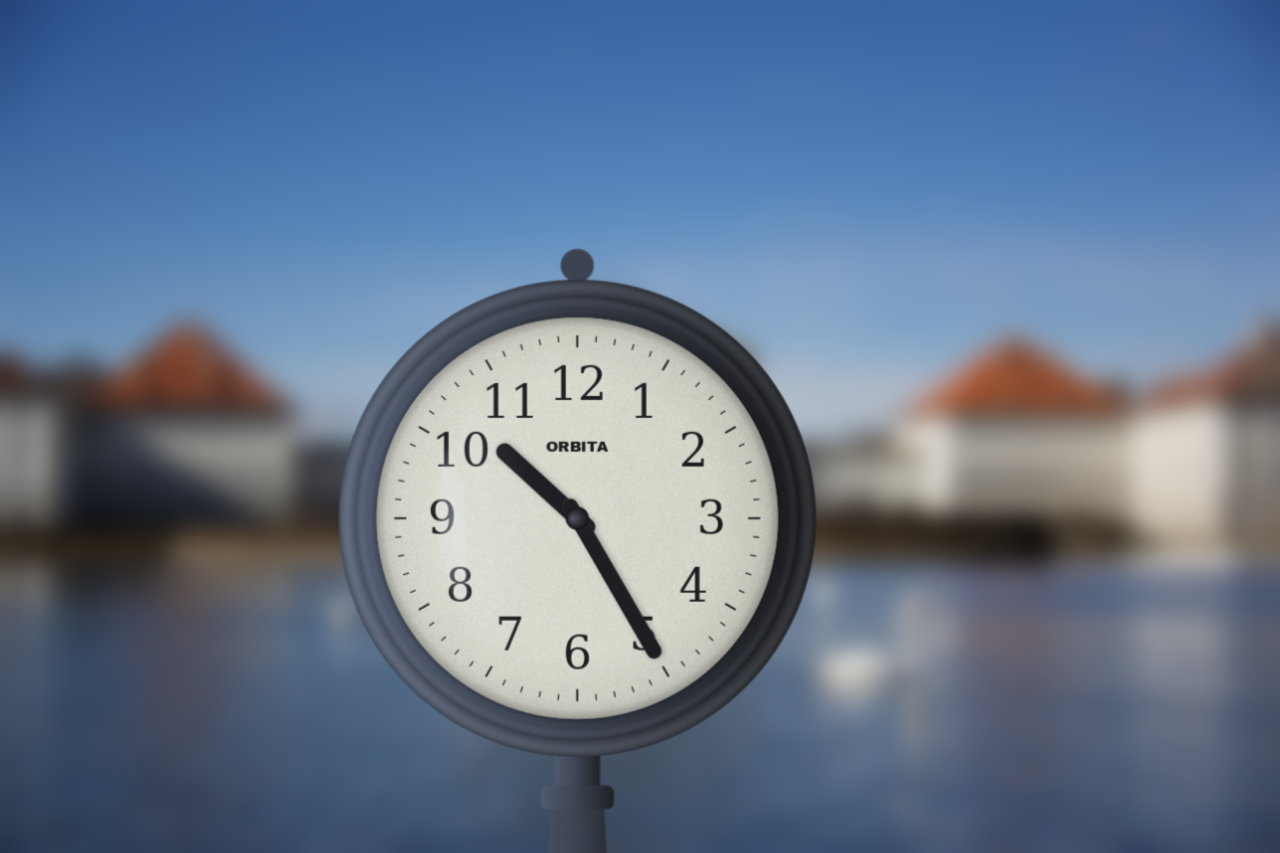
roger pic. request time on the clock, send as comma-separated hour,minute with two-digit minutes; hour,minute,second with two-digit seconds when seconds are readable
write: 10,25
